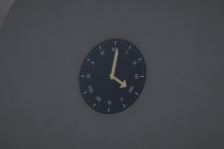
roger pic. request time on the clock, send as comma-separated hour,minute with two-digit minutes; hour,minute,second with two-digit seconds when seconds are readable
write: 4,01
